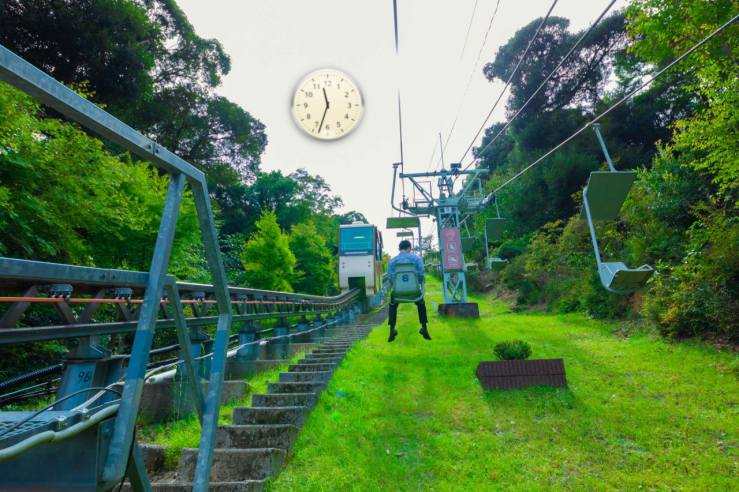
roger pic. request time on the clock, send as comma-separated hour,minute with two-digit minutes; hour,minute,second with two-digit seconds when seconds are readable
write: 11,33
